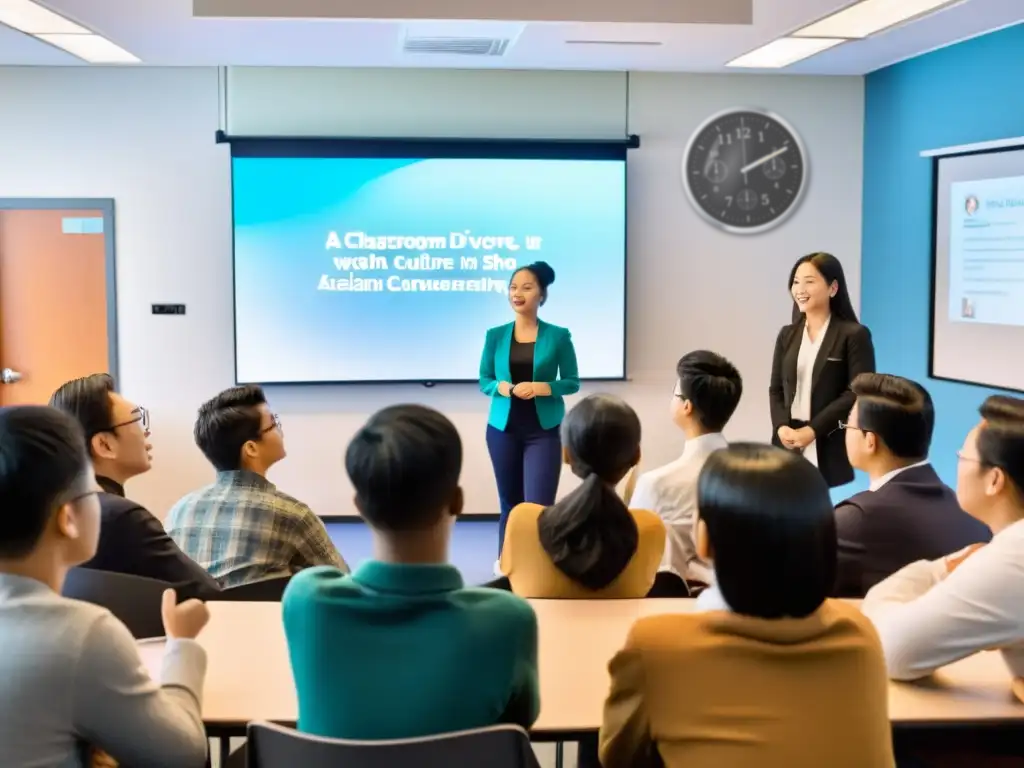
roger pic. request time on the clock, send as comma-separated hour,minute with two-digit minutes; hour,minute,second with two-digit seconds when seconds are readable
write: 2,11
